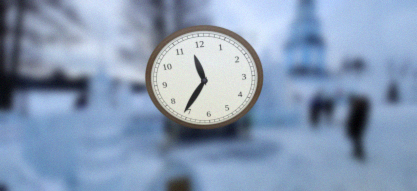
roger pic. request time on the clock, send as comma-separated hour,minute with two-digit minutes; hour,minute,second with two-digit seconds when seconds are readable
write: 11,36
